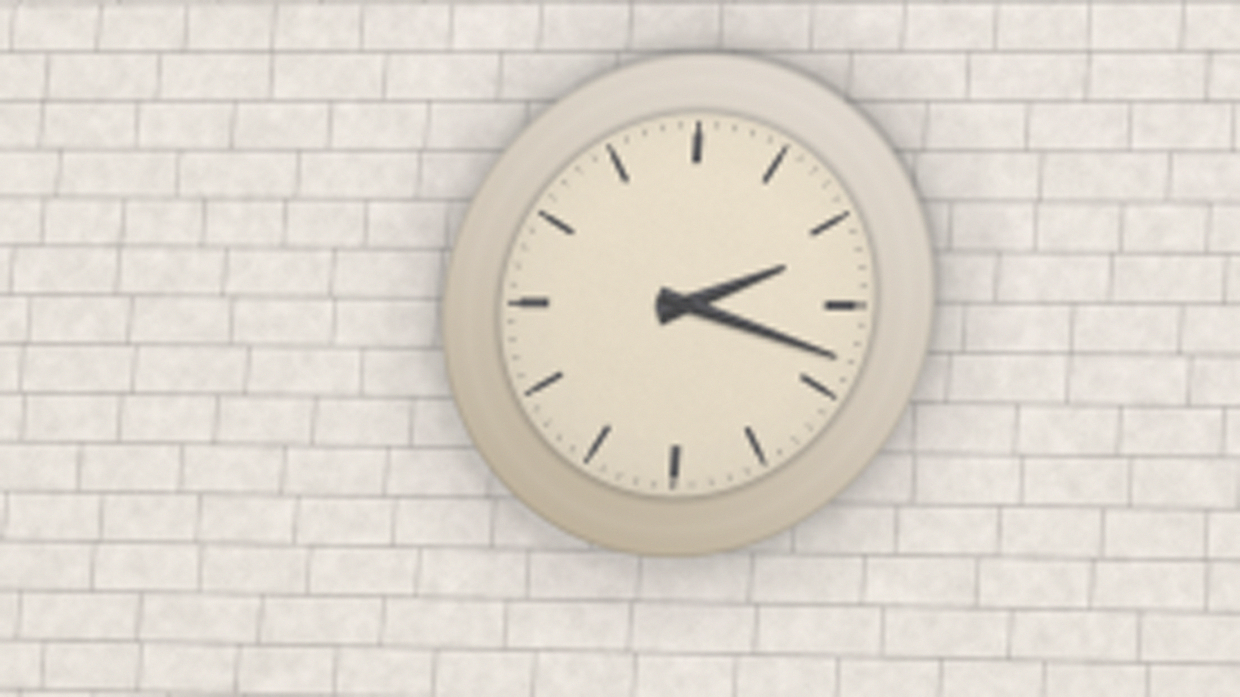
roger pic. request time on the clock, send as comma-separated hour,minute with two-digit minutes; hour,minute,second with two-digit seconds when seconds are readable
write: 2,18
